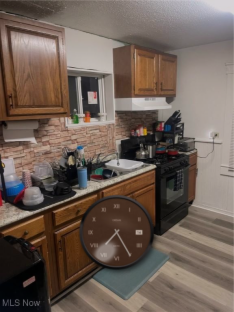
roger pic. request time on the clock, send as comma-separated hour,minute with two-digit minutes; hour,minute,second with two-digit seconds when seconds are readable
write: 7,25
